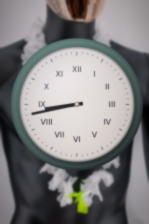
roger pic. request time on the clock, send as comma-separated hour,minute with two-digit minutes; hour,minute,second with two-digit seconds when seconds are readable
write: 8,43
